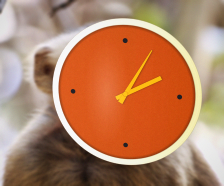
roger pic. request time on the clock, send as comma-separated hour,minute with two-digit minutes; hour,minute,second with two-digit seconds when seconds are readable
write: 2,05
